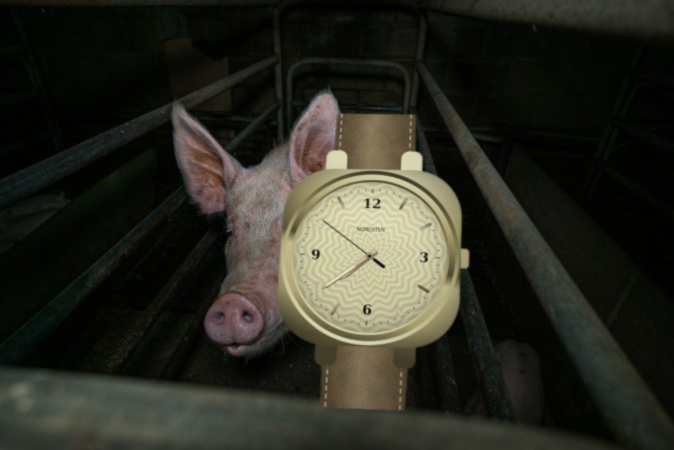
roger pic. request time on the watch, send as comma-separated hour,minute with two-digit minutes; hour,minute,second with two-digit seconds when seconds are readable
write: 7,38,51
